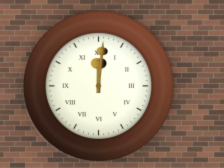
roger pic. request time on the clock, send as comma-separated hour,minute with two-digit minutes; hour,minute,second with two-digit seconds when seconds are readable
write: 12,01
